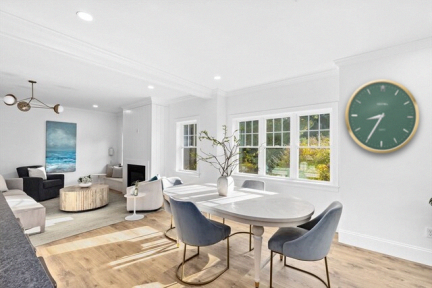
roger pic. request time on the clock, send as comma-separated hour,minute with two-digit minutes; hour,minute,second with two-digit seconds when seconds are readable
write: 8,35
